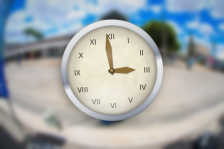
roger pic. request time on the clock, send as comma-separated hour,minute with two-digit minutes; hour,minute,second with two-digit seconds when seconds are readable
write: 2,59
